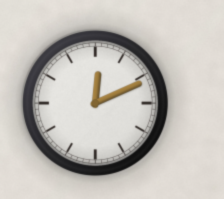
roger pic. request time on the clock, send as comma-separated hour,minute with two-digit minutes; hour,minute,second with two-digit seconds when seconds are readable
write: 12,11
